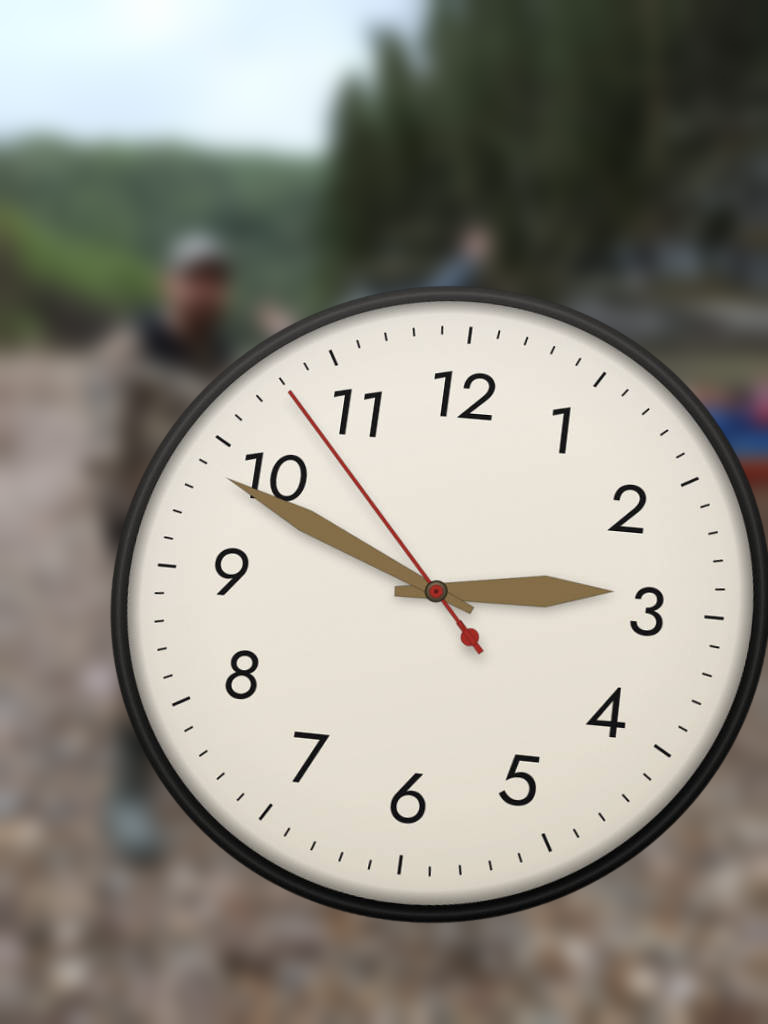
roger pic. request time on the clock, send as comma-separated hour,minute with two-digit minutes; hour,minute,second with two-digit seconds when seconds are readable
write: 2,48,53
